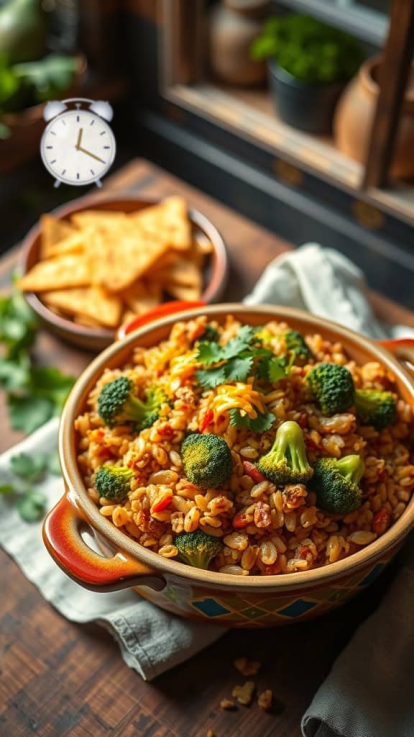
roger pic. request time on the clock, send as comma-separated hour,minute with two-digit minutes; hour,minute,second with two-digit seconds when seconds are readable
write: 12,20
